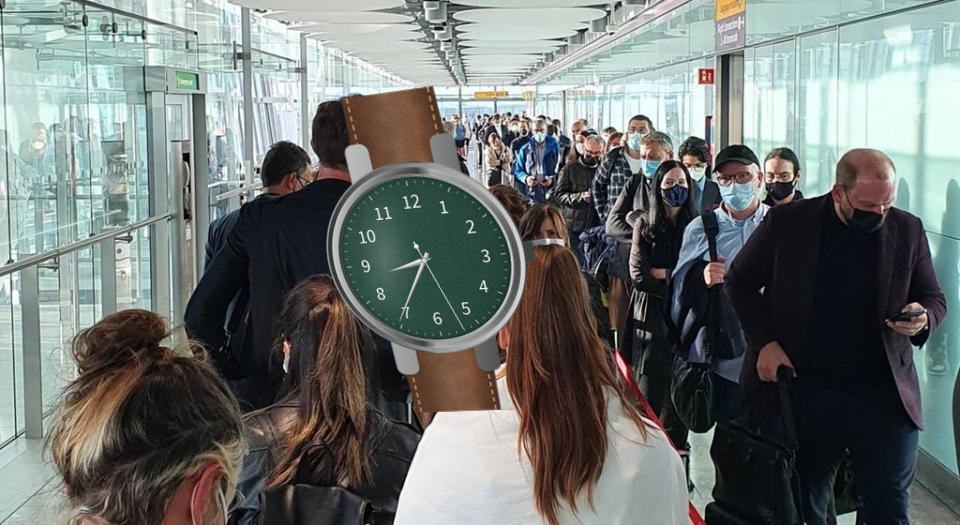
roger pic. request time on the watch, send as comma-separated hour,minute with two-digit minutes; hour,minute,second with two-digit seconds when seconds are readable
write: 8,35,27
